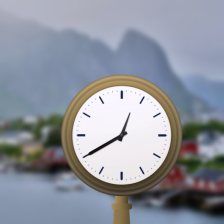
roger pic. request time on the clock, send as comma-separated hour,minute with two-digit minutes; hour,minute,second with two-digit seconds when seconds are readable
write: 12,40
